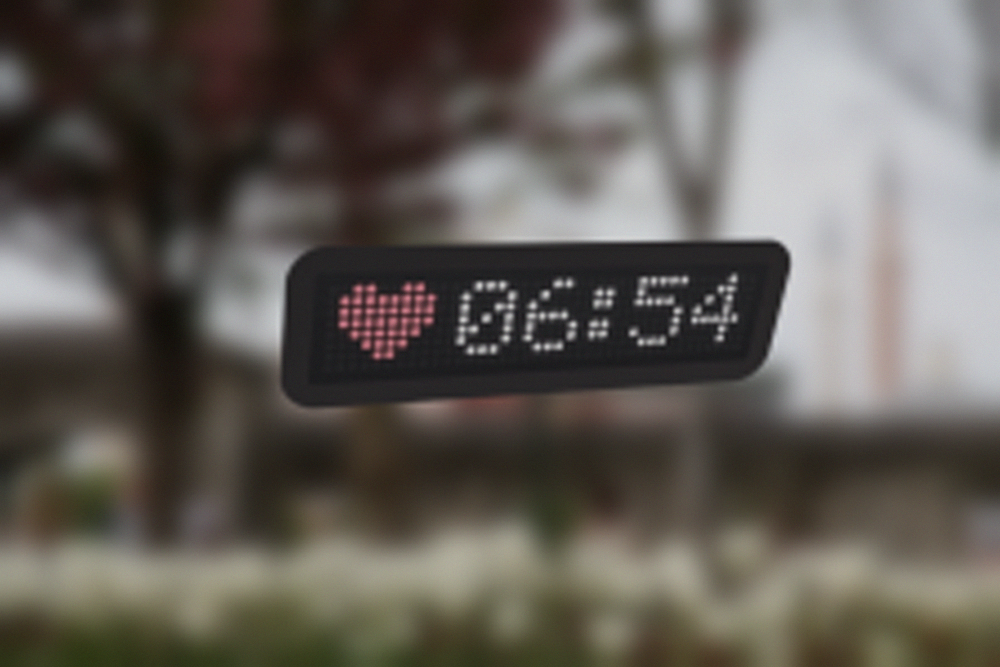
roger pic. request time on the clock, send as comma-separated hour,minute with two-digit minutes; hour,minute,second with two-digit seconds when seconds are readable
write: 6,54
